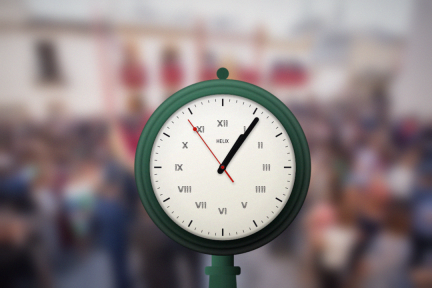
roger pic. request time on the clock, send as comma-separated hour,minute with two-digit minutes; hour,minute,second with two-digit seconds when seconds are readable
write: 1,05,54
